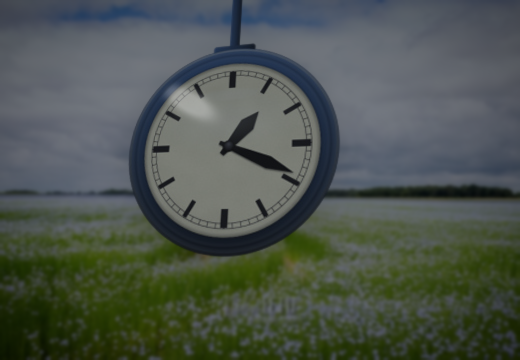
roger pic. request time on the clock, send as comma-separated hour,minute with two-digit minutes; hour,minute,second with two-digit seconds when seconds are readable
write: 1,19
